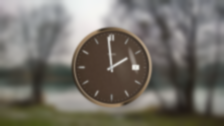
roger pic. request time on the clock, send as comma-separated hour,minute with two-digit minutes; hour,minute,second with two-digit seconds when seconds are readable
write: 1,59
